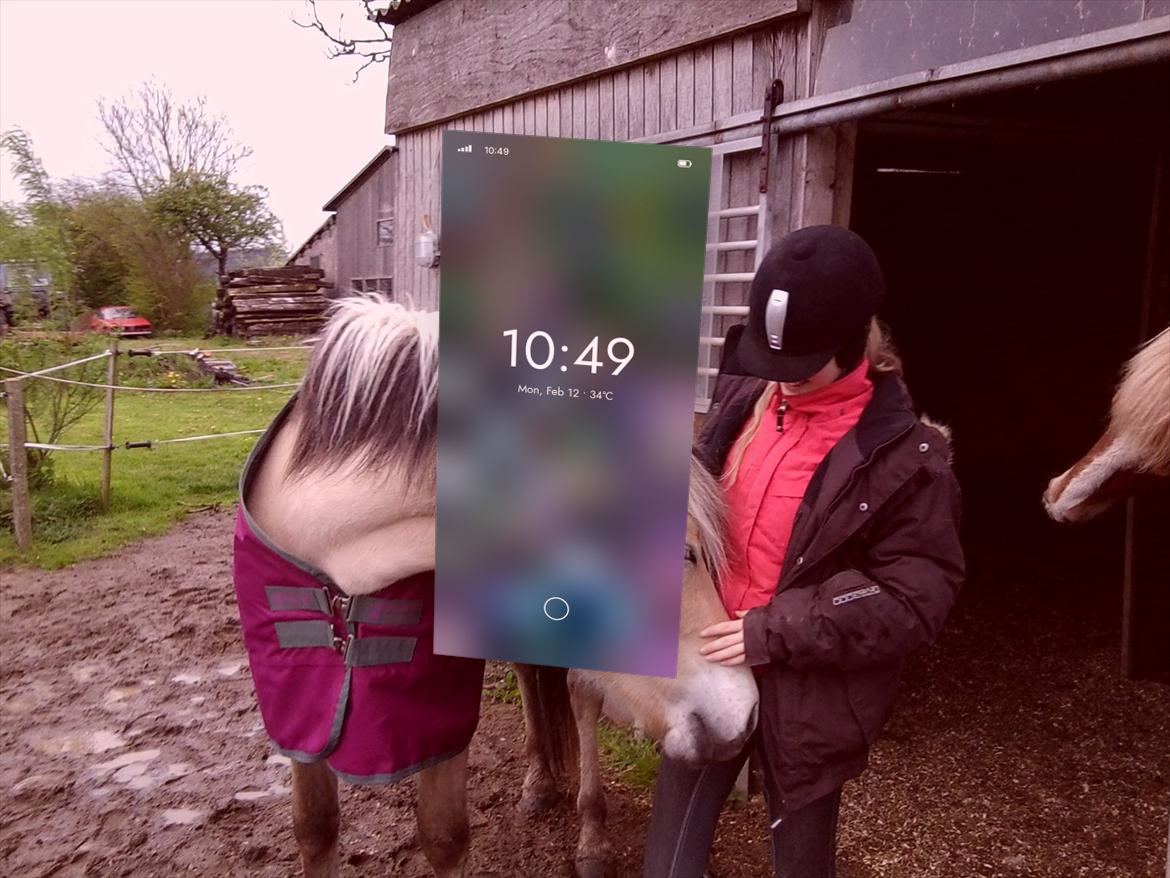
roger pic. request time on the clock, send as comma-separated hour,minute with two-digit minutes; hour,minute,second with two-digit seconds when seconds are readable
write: 10,49
